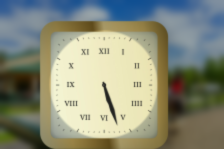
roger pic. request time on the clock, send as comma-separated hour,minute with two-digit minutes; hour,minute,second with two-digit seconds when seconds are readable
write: 5,27
